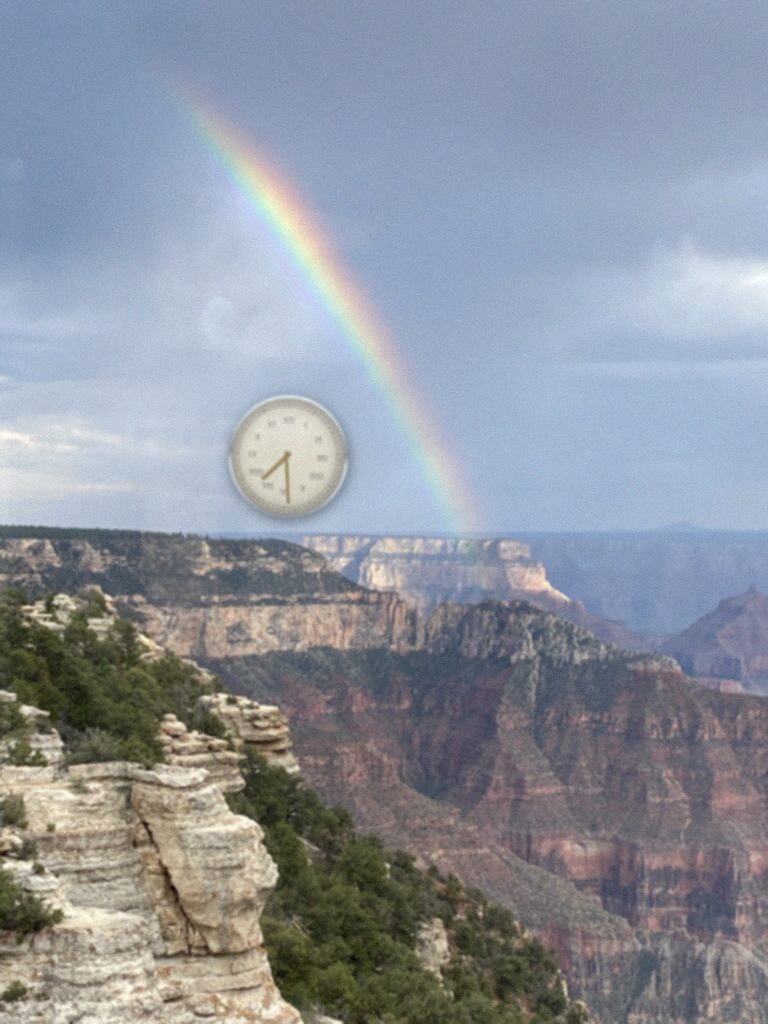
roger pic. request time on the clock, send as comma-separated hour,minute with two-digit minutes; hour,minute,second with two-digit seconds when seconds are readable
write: 7,29
